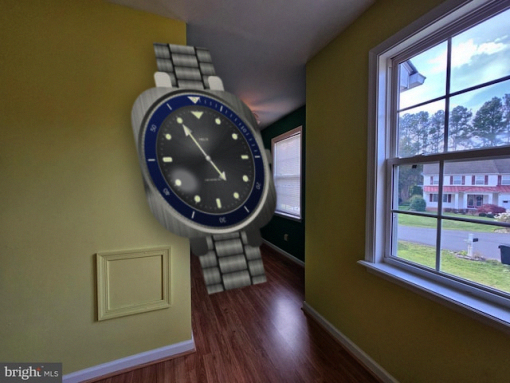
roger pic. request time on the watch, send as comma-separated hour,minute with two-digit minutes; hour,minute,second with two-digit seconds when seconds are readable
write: 4,55
